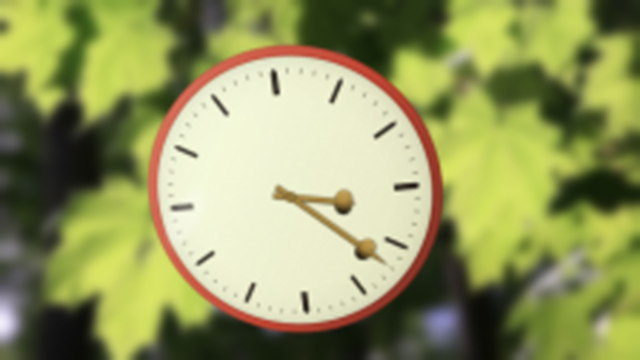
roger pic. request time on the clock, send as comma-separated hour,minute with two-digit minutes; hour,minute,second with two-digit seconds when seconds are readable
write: 3,22
